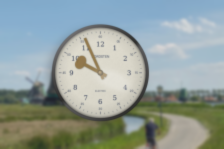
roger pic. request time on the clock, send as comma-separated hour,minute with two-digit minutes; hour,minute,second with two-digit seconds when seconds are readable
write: 9,56
